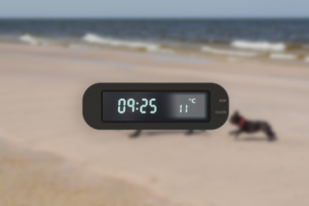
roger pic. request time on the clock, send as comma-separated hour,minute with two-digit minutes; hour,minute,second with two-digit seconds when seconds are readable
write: 9,25
